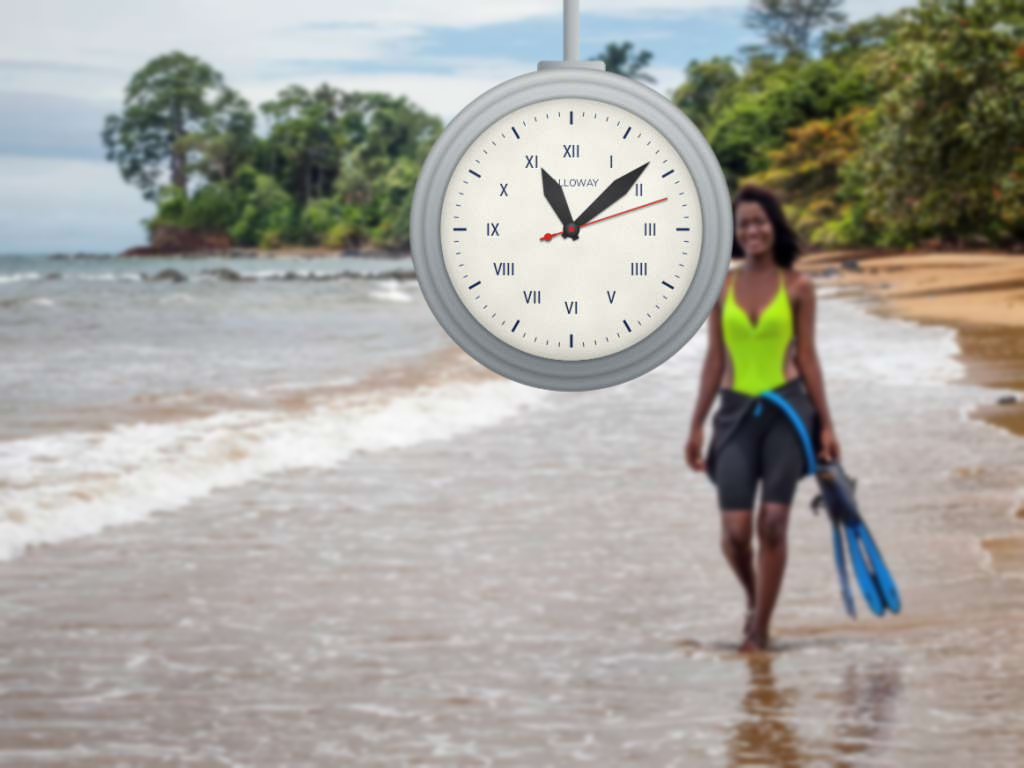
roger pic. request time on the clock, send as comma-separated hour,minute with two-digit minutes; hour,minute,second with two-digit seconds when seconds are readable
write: 11,08,12
